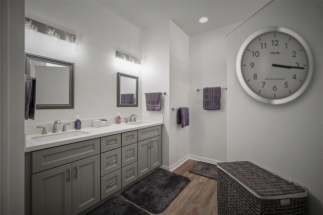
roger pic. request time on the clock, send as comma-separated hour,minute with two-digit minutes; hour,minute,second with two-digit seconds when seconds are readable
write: 3,16
